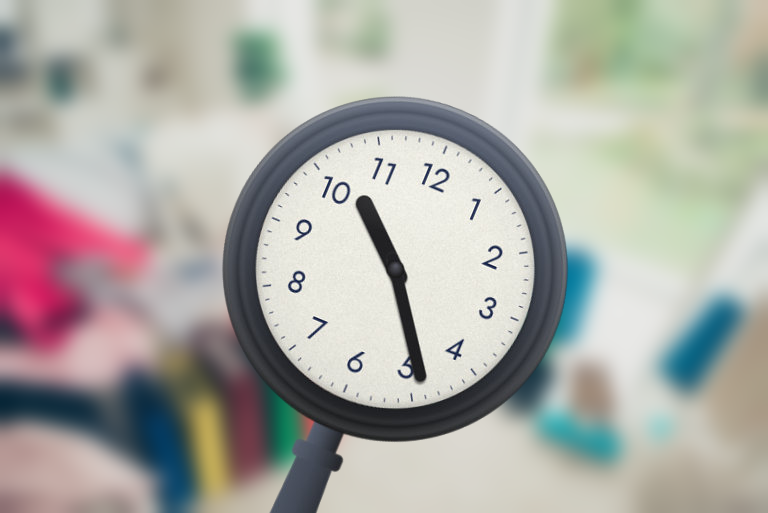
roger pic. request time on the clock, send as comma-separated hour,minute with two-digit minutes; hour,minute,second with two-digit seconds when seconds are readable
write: 10,24
